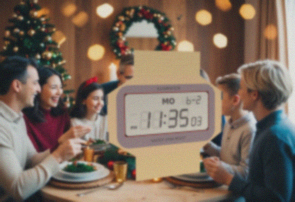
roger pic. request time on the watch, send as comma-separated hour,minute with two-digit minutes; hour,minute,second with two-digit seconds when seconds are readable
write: 11,35
